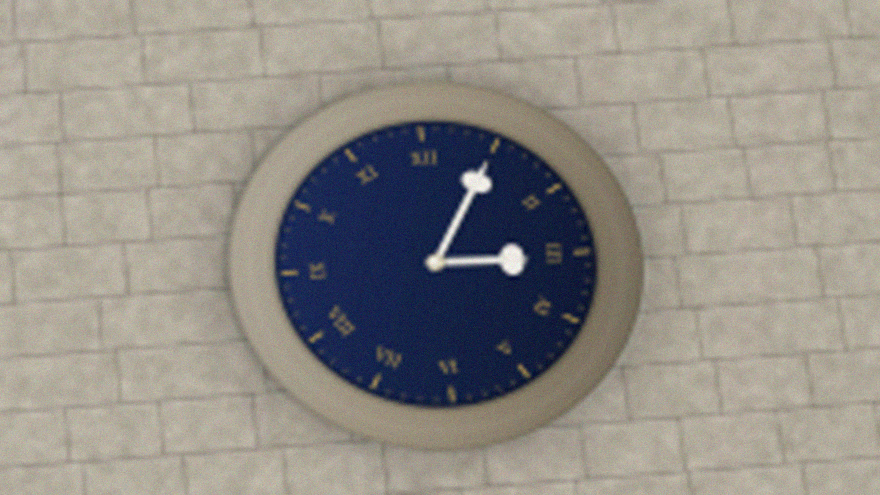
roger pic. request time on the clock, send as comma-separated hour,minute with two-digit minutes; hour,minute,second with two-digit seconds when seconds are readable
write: 3,05
